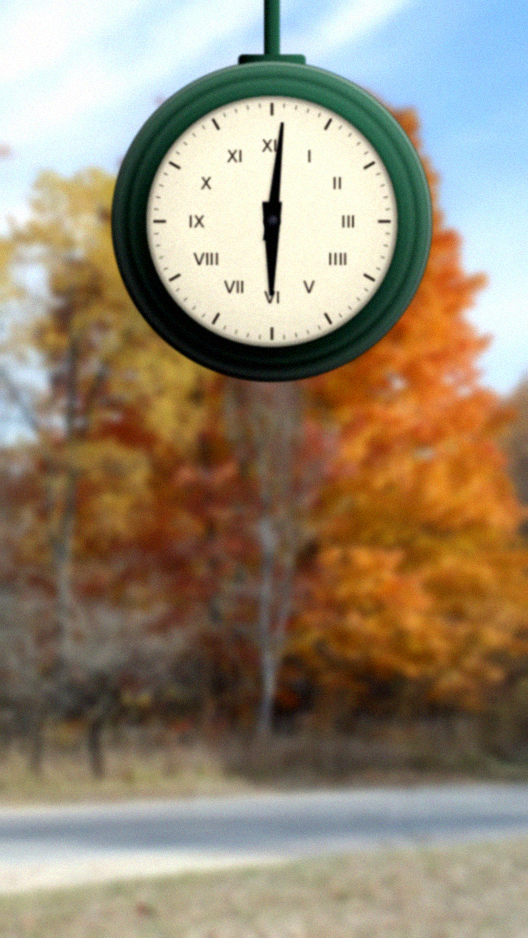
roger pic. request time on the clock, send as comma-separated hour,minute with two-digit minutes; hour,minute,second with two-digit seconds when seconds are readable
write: 6,01
